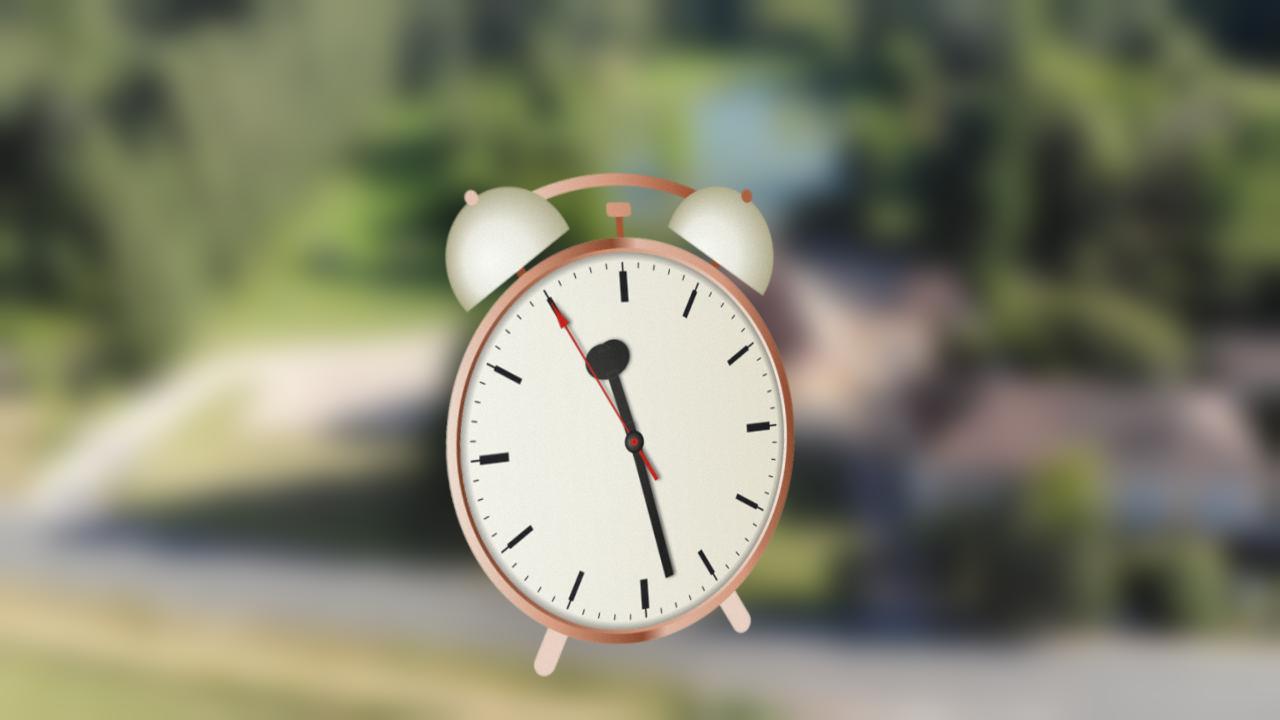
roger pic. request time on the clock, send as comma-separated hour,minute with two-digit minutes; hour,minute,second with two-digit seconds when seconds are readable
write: 11,27,55
